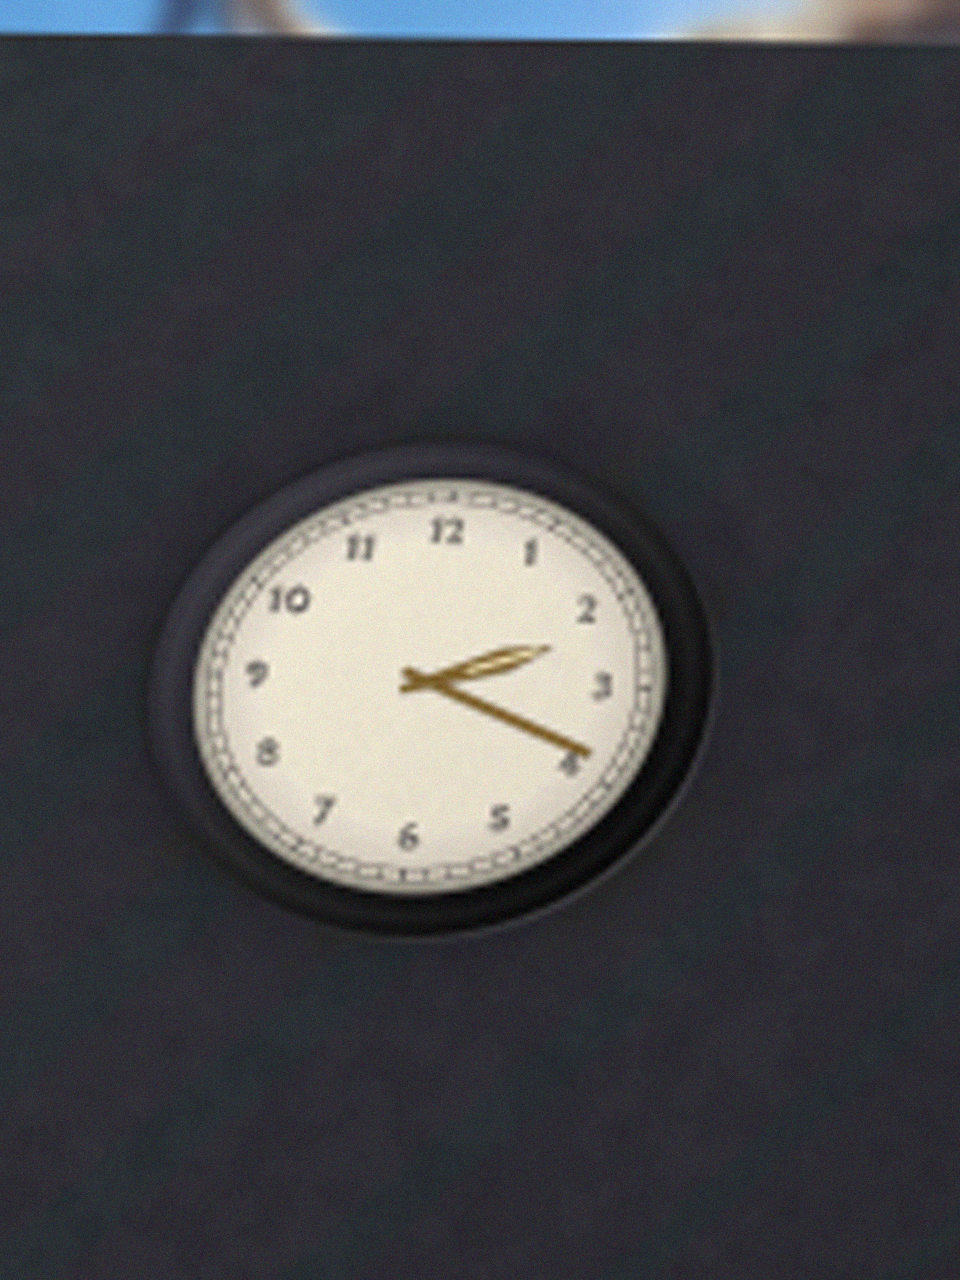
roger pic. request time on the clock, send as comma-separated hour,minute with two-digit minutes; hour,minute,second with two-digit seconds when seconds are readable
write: 2,19
